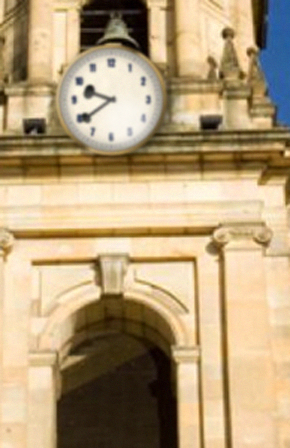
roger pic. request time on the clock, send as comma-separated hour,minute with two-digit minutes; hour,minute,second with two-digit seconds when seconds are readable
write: 9,39
